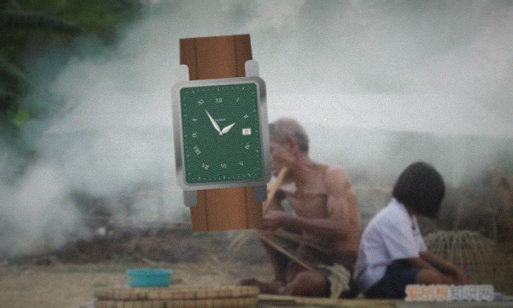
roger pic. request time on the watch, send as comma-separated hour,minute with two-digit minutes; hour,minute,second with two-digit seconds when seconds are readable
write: 1,55
